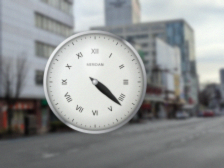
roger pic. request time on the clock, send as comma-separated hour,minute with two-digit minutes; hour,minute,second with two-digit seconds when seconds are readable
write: 4,22
